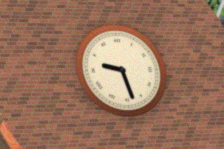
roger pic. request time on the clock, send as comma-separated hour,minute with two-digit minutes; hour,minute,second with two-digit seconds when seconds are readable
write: 9,28
